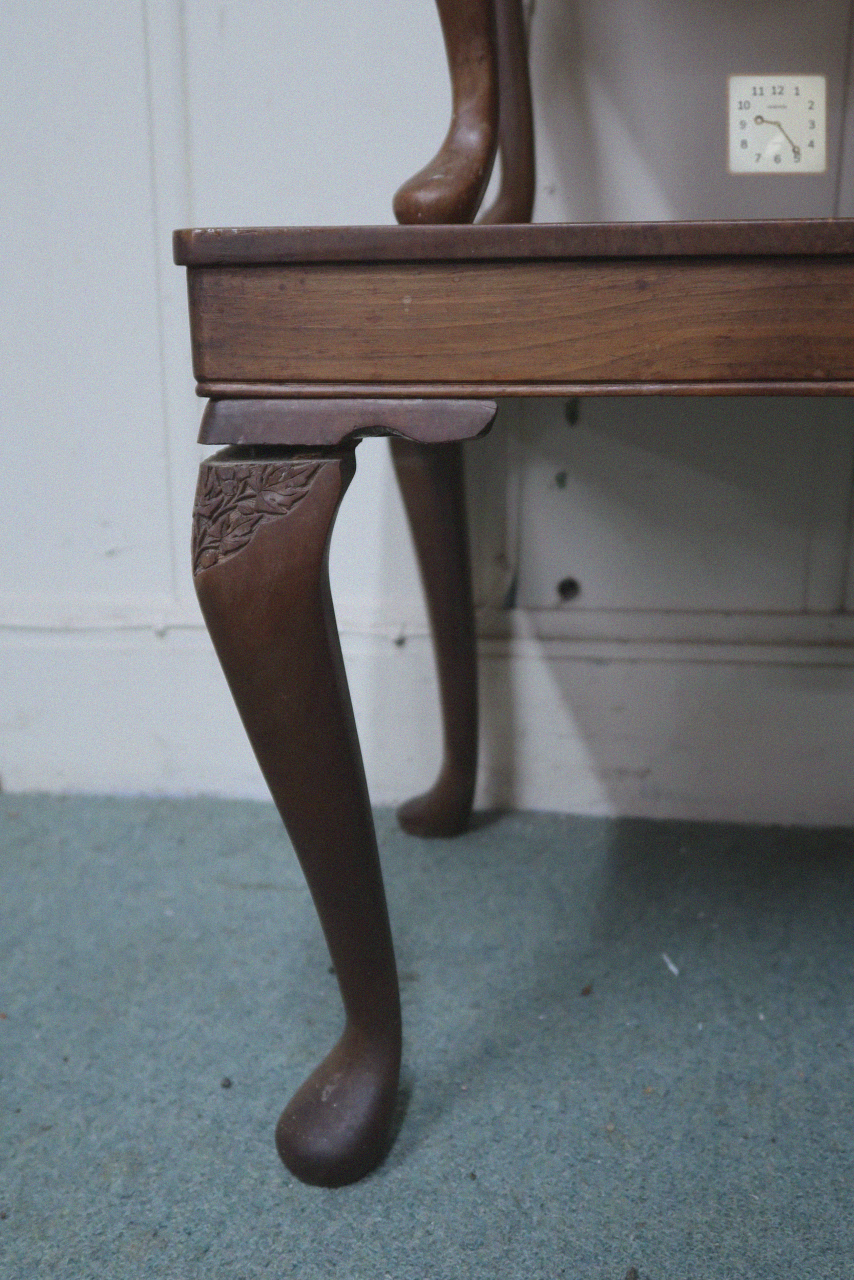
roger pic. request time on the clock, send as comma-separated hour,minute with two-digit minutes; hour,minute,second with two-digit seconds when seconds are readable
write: 9,24
